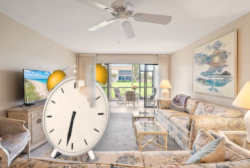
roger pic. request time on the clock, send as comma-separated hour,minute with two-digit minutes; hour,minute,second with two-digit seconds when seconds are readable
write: 6,32
